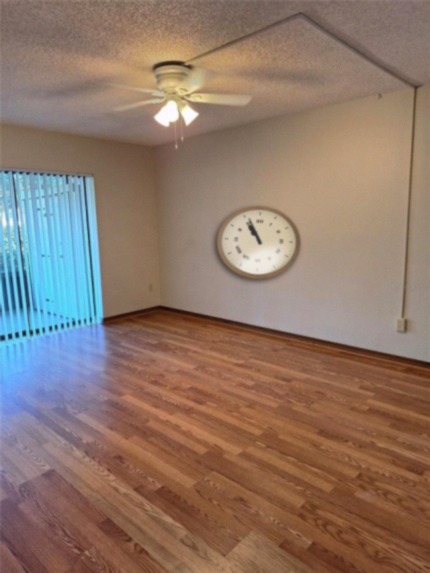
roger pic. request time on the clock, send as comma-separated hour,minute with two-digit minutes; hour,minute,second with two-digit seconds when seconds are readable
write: 10,56
